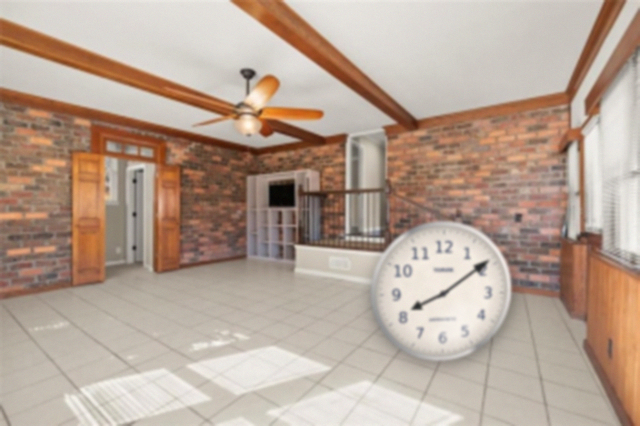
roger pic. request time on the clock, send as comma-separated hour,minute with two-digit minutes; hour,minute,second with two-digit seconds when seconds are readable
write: 8,09
